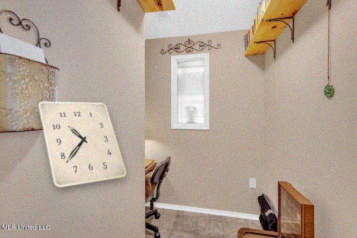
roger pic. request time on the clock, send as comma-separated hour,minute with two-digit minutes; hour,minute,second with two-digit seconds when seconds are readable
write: 10,38
